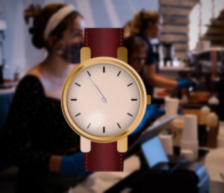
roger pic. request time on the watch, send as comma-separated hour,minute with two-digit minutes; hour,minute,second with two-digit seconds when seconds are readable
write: 10,54
